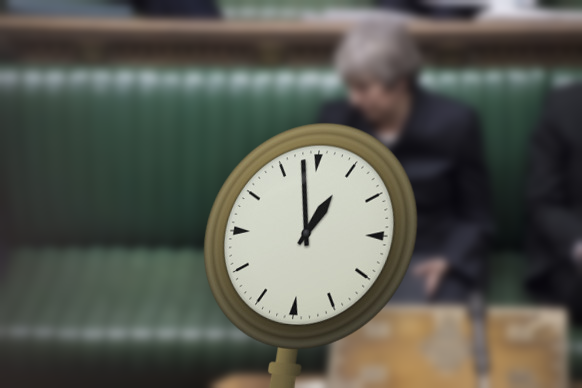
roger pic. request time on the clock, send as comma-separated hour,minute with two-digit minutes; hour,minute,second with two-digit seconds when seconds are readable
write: 12,58
